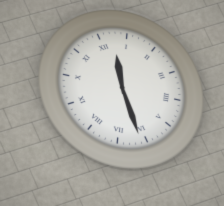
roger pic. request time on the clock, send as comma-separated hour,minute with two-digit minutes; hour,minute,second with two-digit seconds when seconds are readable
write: 12,31
